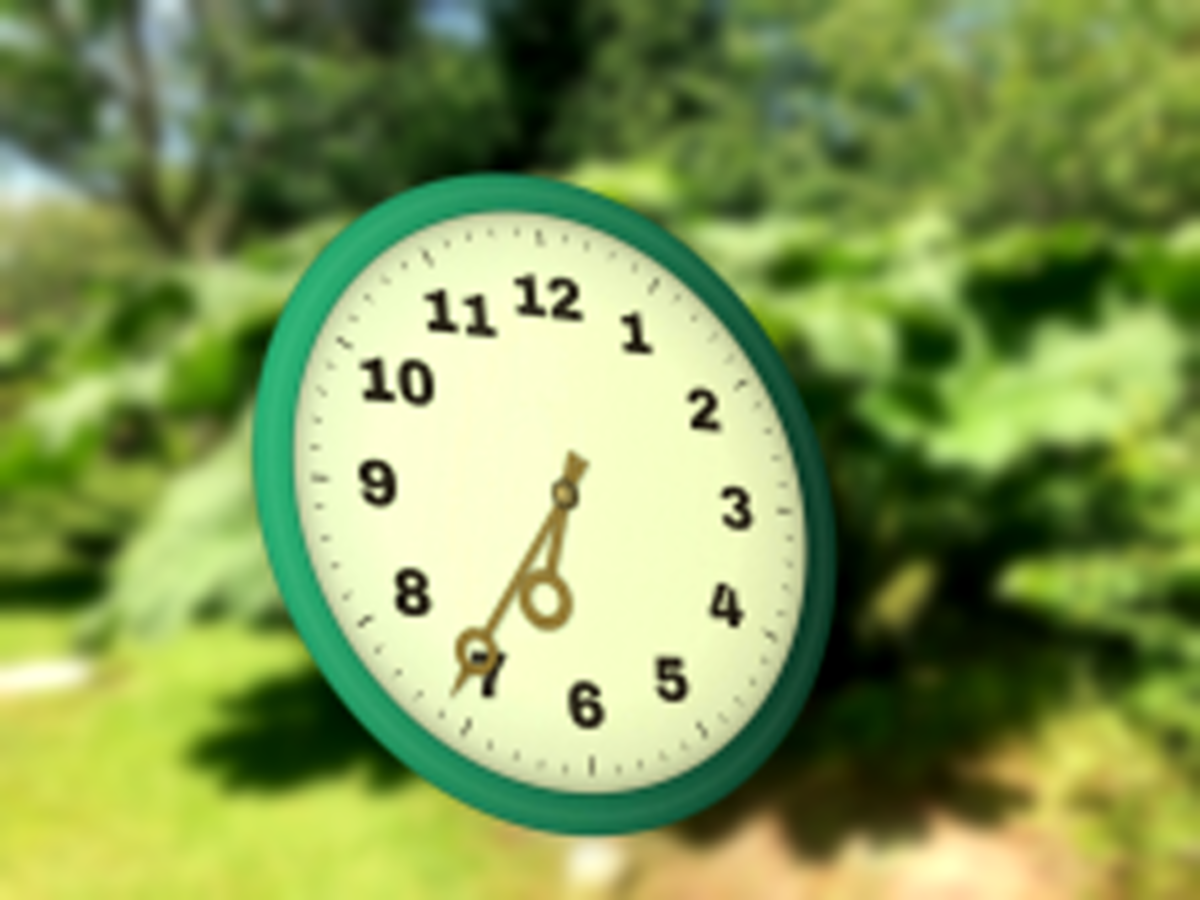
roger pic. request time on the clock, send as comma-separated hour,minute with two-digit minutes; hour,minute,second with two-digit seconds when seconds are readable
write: 6,36
